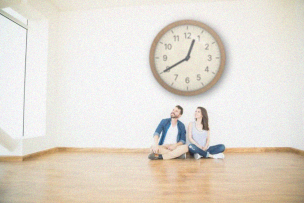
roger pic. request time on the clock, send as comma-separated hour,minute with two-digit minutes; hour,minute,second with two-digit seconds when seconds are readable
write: 12,40
